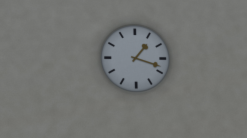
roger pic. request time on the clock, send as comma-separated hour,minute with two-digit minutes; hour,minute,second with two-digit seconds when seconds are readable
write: 1,18
